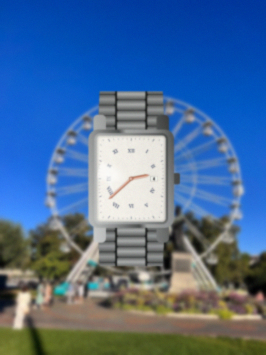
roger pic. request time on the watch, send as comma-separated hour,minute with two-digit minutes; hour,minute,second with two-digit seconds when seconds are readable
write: 2,38
